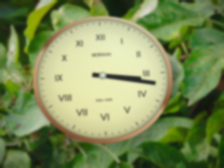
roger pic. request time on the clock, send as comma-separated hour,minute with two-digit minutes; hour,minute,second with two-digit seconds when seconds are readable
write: 3,17
